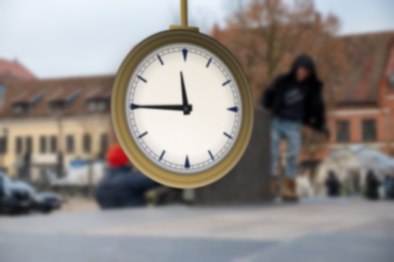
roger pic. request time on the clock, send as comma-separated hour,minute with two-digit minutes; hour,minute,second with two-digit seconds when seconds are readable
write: 11,45
